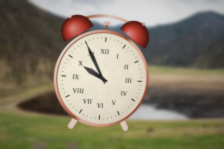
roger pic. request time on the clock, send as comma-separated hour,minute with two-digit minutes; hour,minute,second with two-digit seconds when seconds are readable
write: 9,55
